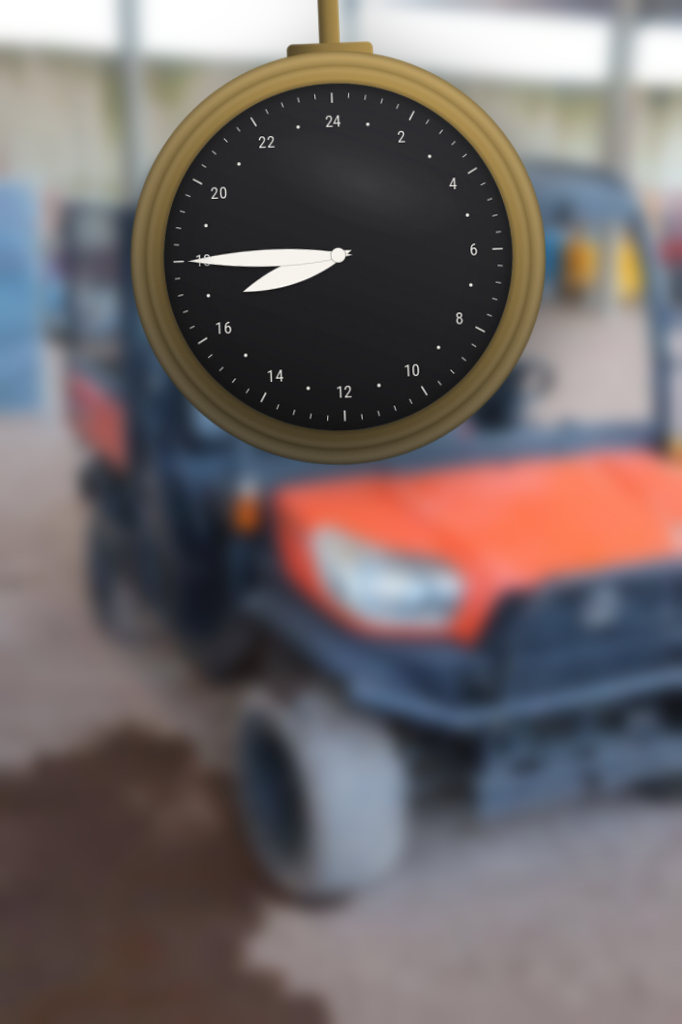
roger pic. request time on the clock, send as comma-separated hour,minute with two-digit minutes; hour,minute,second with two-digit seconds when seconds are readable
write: 16,45
